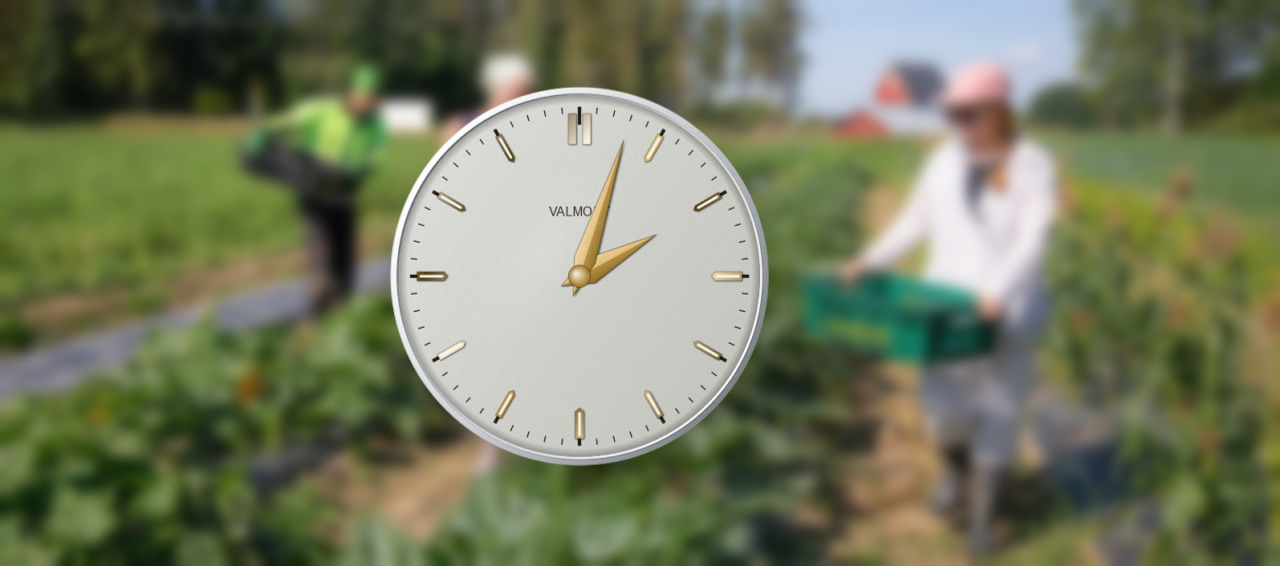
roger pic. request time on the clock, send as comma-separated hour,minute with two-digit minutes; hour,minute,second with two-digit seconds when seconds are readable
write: 2,03
